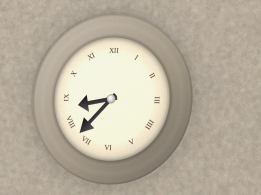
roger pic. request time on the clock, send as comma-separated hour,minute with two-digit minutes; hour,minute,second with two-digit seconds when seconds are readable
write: 8,37
